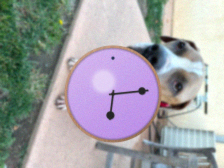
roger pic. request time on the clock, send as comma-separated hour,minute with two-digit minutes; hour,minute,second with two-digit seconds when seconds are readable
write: 6,14
